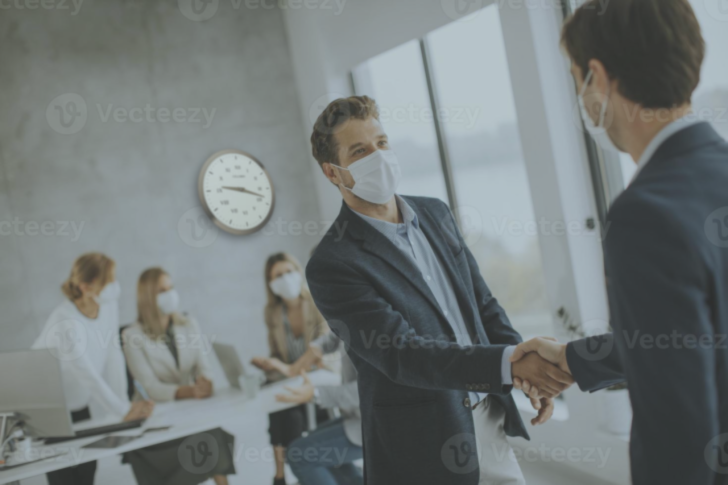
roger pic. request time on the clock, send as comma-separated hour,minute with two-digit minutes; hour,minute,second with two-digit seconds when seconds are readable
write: 9,18
